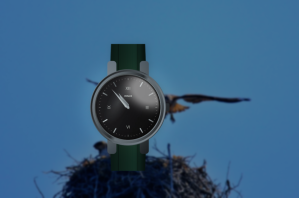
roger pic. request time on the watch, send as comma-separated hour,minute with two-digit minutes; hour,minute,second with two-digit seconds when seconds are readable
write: 10,53
